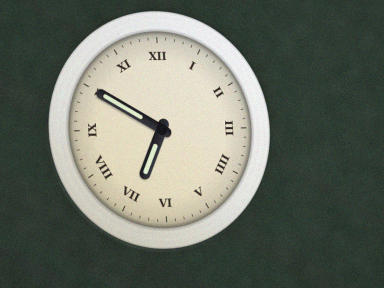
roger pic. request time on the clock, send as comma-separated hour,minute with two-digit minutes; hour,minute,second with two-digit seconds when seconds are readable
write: 6,50
